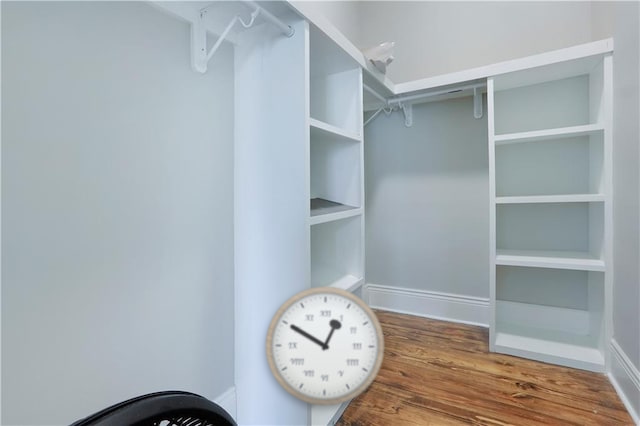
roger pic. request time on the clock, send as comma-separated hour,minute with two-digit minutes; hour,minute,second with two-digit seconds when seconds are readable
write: 12,50
